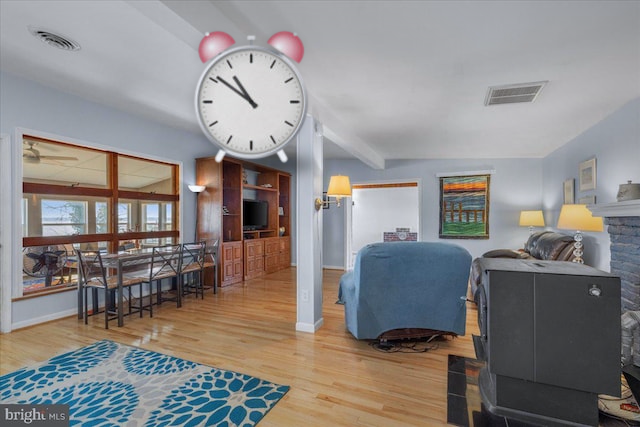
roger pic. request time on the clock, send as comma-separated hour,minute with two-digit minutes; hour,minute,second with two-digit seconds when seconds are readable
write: 10,51
